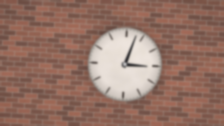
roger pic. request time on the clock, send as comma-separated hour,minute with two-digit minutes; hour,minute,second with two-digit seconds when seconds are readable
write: 3,03
